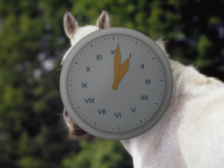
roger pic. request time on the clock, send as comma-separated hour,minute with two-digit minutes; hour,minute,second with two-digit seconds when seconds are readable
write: 1,01
